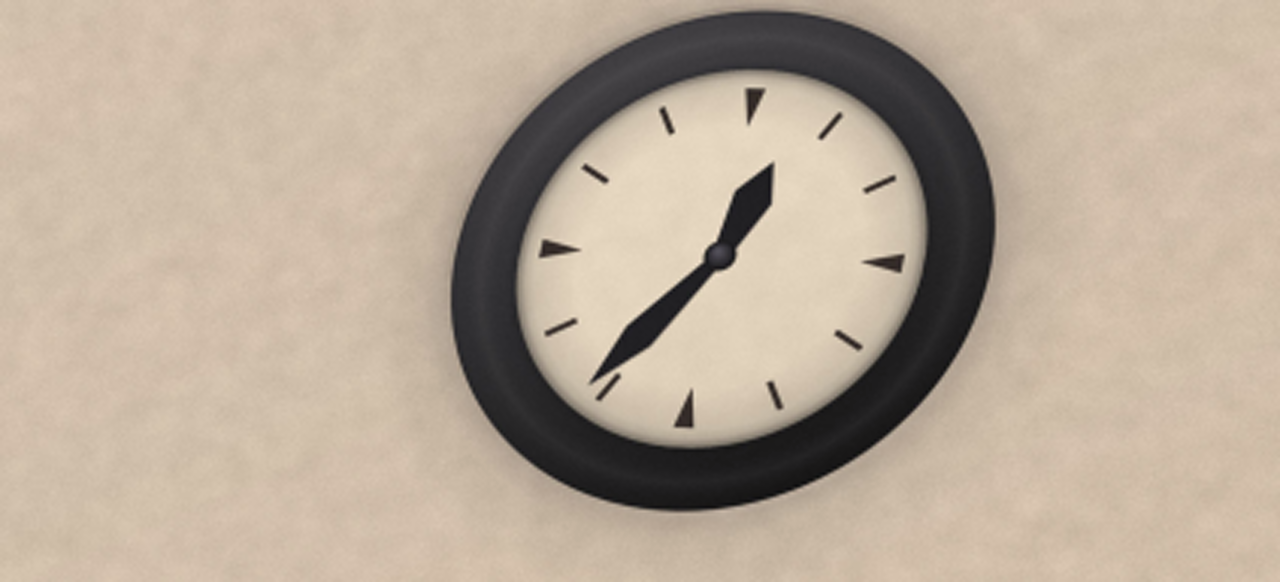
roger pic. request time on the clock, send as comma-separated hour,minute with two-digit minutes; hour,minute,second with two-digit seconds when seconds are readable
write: 12,36
